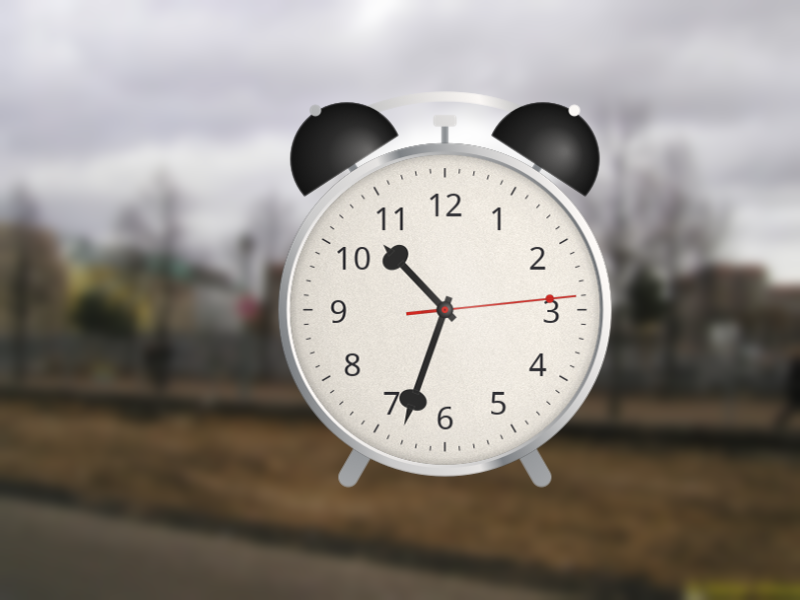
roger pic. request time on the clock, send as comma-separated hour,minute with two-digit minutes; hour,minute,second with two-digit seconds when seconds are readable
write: 10,33,14
